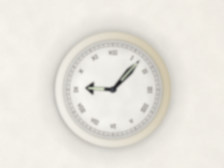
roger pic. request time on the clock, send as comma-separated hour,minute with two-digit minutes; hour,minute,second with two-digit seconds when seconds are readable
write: 9,07
